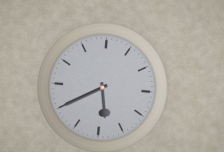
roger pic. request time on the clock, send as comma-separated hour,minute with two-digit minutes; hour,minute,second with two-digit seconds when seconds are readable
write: 5,40
